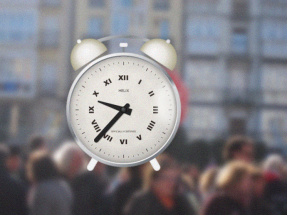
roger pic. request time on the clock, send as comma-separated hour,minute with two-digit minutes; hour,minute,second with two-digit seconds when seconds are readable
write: 9,37
